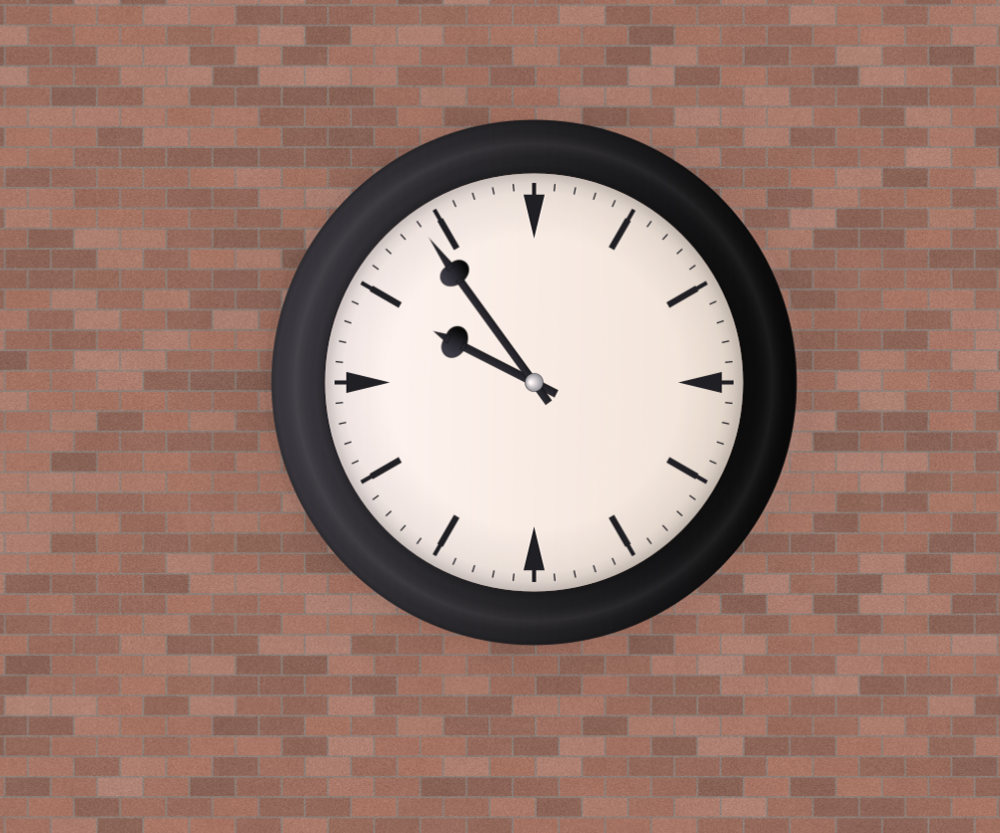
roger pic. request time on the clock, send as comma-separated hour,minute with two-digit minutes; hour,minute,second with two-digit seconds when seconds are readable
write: 9,54
